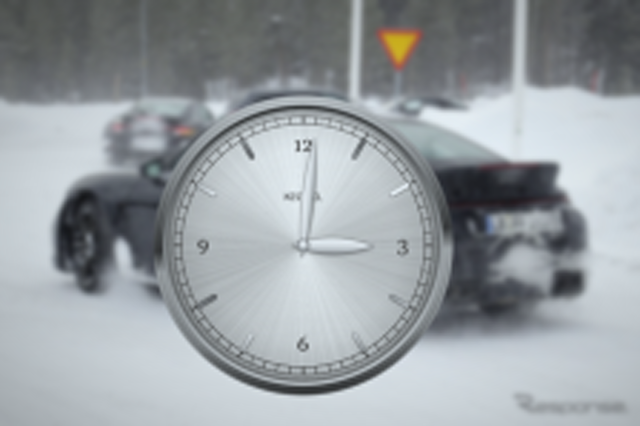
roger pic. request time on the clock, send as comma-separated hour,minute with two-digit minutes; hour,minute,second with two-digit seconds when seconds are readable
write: 3,01
